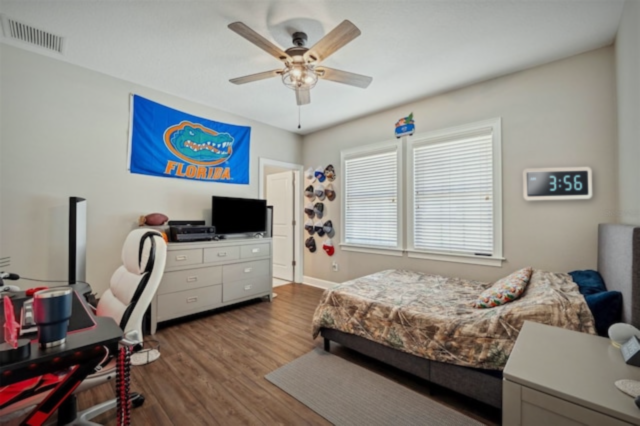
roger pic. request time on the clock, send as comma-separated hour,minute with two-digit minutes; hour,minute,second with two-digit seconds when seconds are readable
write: 3,56
